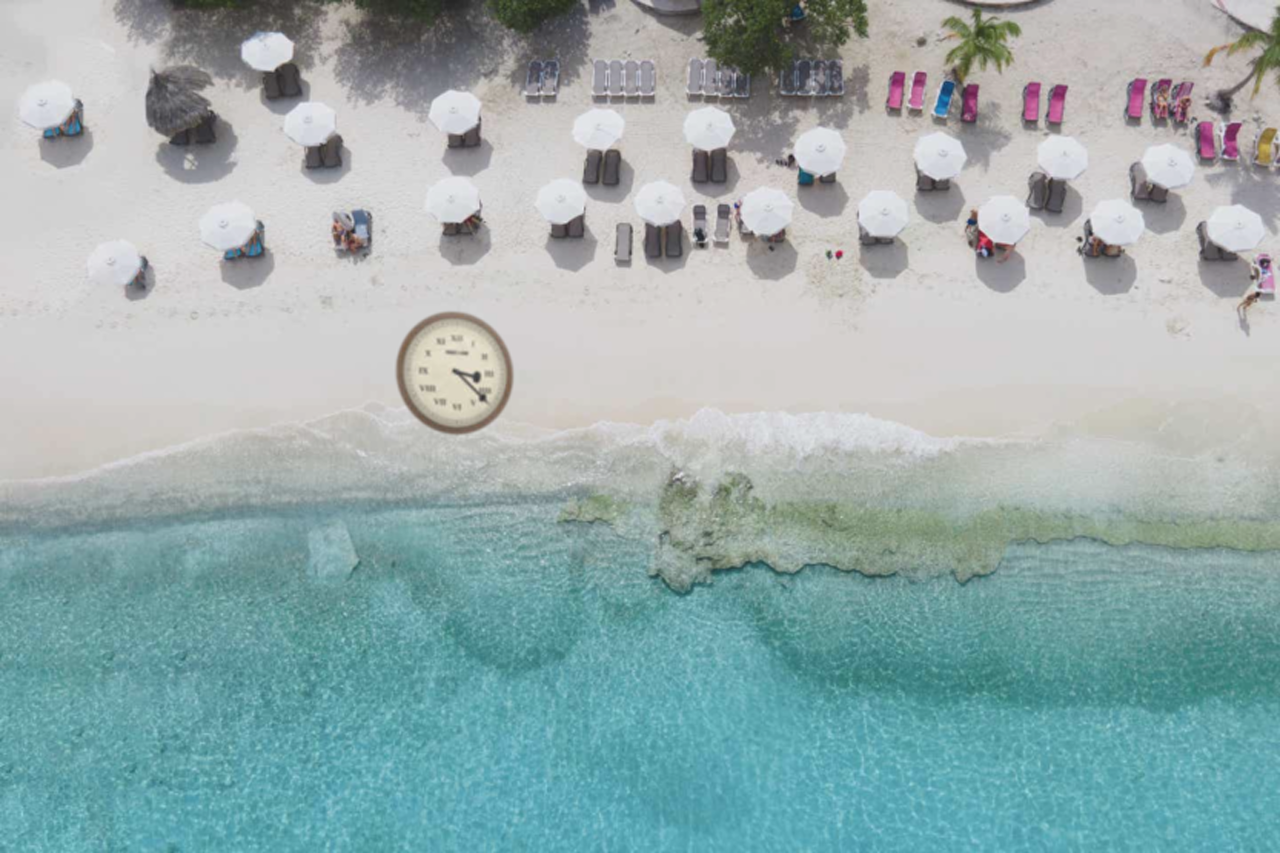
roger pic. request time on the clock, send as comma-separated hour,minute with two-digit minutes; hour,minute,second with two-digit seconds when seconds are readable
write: 3,22
